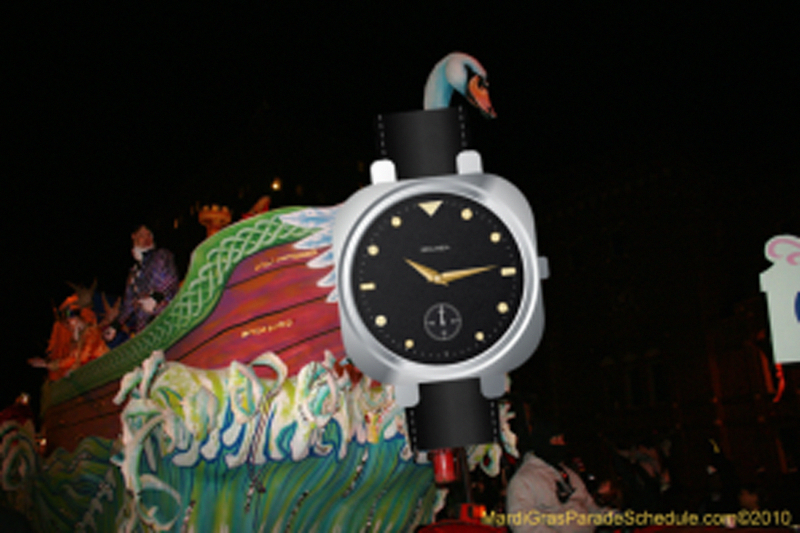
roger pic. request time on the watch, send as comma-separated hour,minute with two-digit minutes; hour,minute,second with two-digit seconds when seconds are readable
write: 10,14
